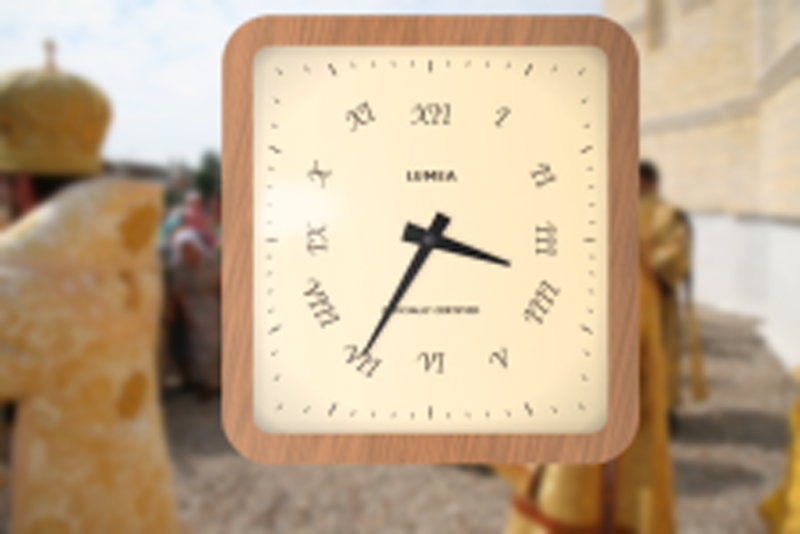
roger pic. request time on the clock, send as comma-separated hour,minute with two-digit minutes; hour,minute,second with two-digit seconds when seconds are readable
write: 3,35
